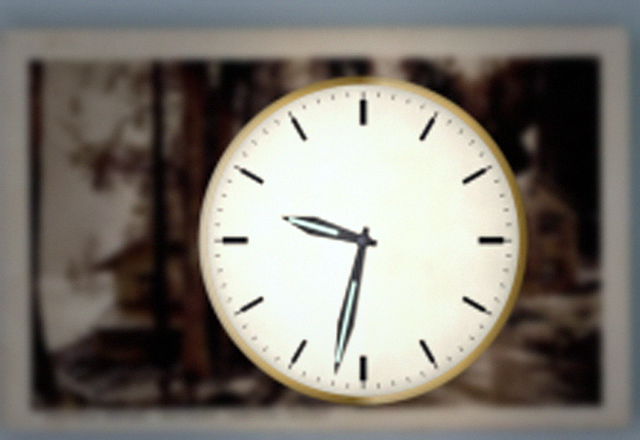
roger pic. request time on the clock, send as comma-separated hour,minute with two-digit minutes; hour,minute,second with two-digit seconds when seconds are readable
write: 9,32
